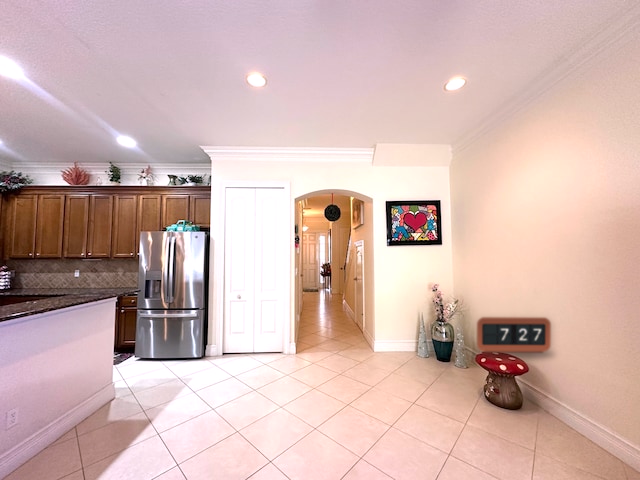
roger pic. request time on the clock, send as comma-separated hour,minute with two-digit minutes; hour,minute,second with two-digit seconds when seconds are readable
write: 7,27
